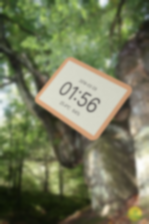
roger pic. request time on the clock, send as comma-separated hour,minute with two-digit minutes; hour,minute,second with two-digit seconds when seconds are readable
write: 1,56
